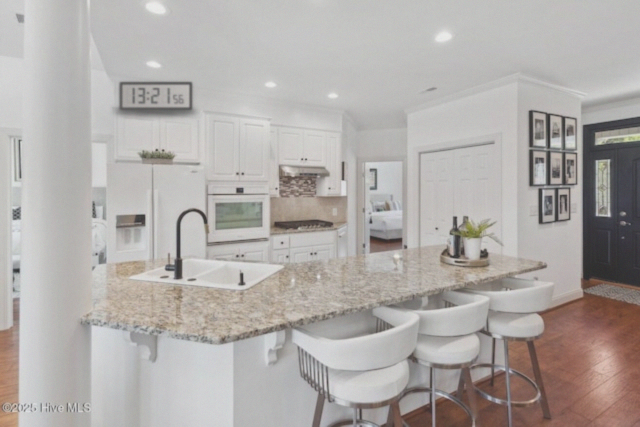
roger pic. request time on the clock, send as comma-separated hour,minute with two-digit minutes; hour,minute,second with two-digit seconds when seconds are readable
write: 13,21
